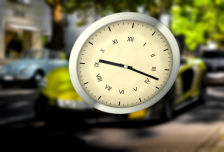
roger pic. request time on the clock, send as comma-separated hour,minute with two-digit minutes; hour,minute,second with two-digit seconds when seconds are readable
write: 9,18
